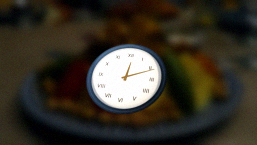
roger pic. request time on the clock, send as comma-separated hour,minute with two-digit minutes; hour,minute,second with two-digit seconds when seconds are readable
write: 12,11
